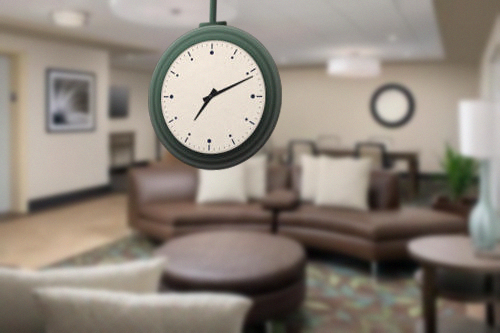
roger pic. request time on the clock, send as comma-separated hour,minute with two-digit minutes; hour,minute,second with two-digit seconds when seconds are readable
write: 7,11
